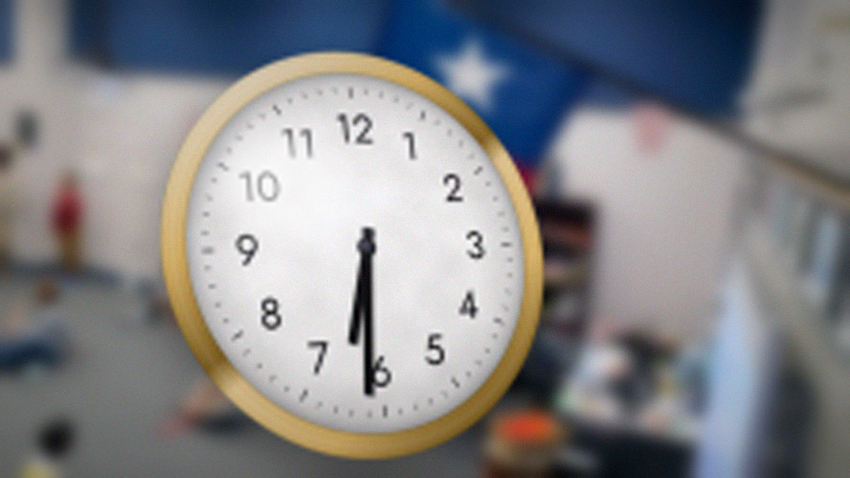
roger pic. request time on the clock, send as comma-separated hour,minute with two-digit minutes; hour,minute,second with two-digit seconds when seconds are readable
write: 6,31
